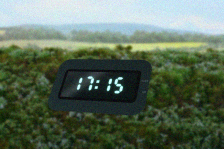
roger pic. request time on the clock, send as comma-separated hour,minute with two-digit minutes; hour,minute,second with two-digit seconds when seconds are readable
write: 17,15
